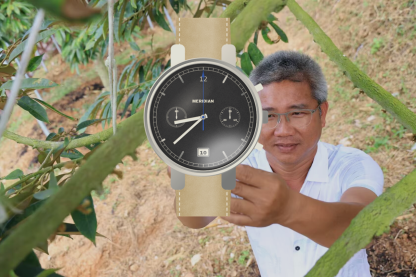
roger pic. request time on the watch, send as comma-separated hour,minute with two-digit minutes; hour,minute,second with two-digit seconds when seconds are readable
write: 8,38
